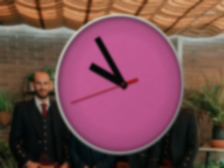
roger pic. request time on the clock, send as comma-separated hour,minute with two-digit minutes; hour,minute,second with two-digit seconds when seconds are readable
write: 9,54,42
